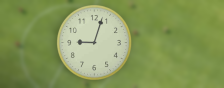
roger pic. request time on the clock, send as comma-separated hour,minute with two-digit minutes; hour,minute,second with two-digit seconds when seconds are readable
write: 9,03
